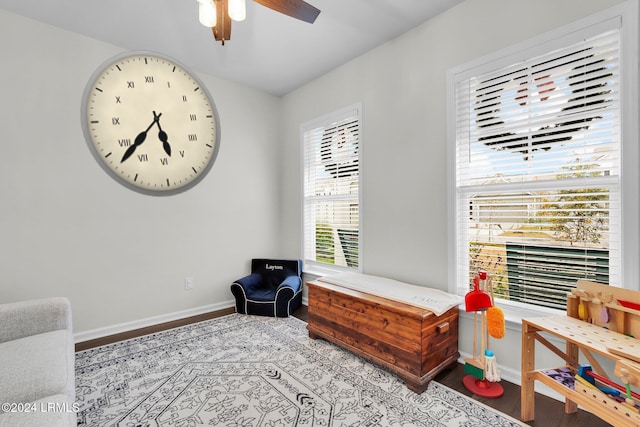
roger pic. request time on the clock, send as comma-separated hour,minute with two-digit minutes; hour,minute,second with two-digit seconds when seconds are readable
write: 5,38
